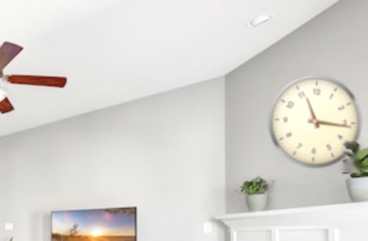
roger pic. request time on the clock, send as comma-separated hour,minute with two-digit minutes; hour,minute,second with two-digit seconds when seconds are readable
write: 11,16
